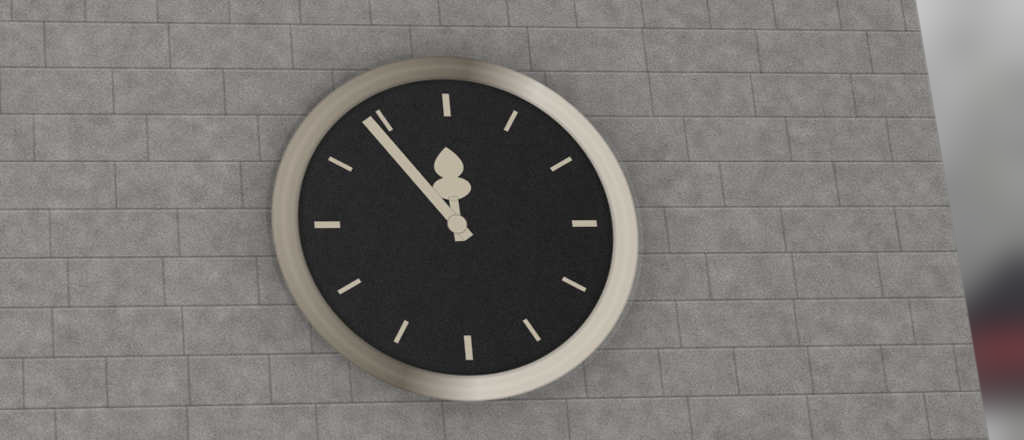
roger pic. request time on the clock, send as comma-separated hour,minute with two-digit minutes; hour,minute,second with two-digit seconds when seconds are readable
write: 11,54
